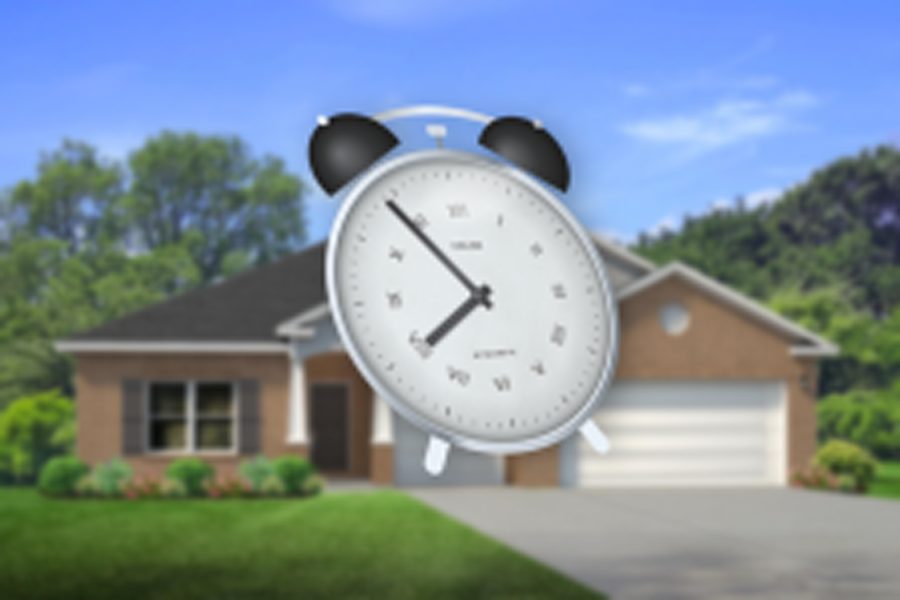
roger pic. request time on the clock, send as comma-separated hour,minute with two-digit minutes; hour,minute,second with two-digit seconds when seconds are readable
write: 7,54
